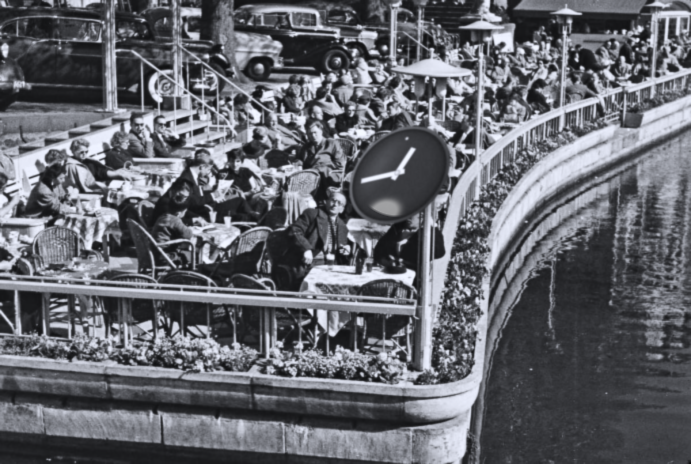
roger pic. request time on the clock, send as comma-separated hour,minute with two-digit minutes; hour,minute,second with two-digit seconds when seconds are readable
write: 12,43
